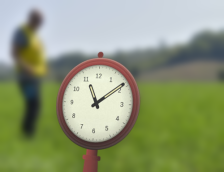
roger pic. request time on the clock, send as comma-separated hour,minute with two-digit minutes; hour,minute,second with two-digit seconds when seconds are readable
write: 11,09
